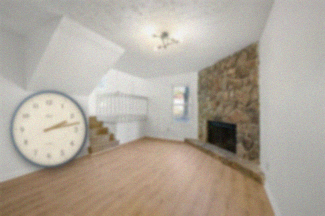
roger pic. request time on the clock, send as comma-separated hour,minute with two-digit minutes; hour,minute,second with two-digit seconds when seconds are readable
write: 2,13
